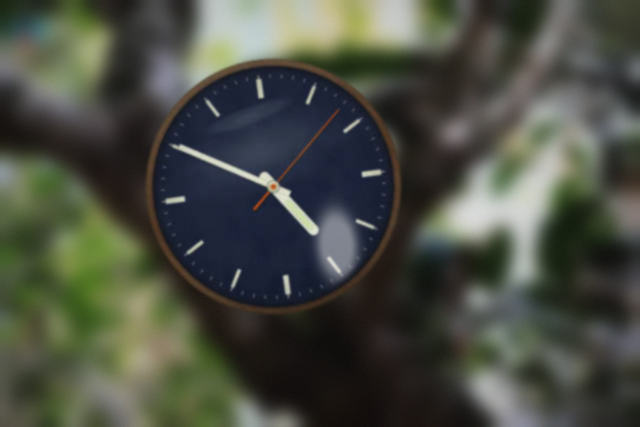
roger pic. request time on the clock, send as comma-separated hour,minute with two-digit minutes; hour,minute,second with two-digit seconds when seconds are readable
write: 4,50,08
